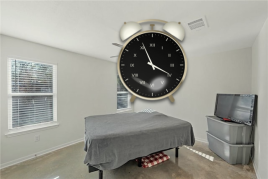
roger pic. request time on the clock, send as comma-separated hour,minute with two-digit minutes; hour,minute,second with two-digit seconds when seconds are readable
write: 3,56
